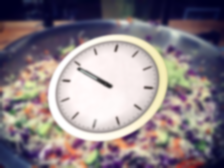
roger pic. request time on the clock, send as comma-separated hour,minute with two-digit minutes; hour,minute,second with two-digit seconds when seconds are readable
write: 9,49
